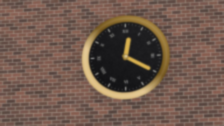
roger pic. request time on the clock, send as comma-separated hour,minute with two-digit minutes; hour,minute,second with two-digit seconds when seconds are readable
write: 12,20
